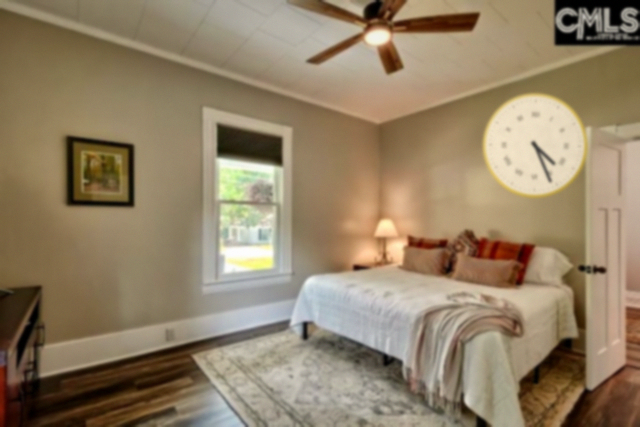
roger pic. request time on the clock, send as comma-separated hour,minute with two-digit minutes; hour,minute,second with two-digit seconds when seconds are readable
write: 4,26
